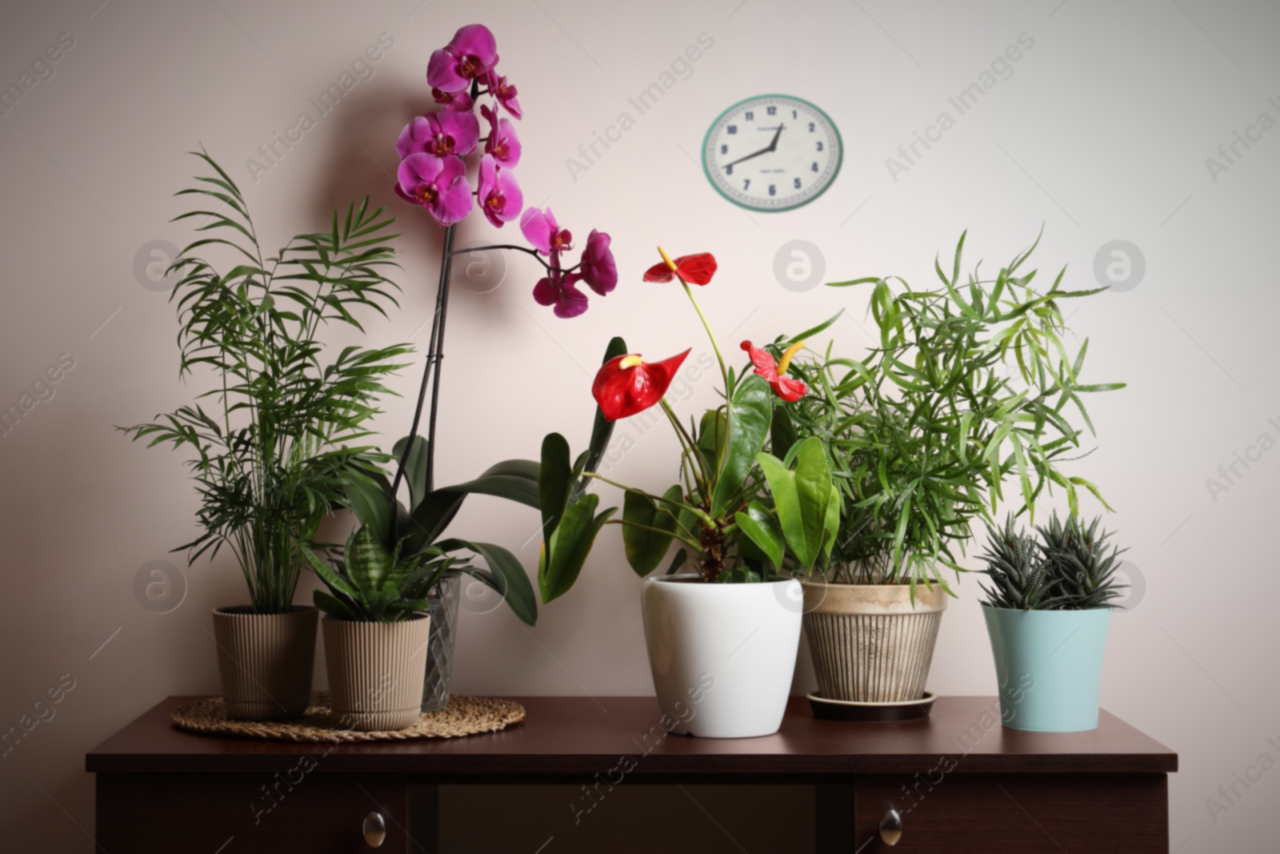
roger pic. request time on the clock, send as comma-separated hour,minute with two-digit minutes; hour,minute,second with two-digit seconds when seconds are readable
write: 12,41
